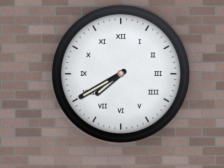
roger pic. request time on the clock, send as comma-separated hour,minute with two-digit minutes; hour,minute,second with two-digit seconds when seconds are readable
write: 7,40
